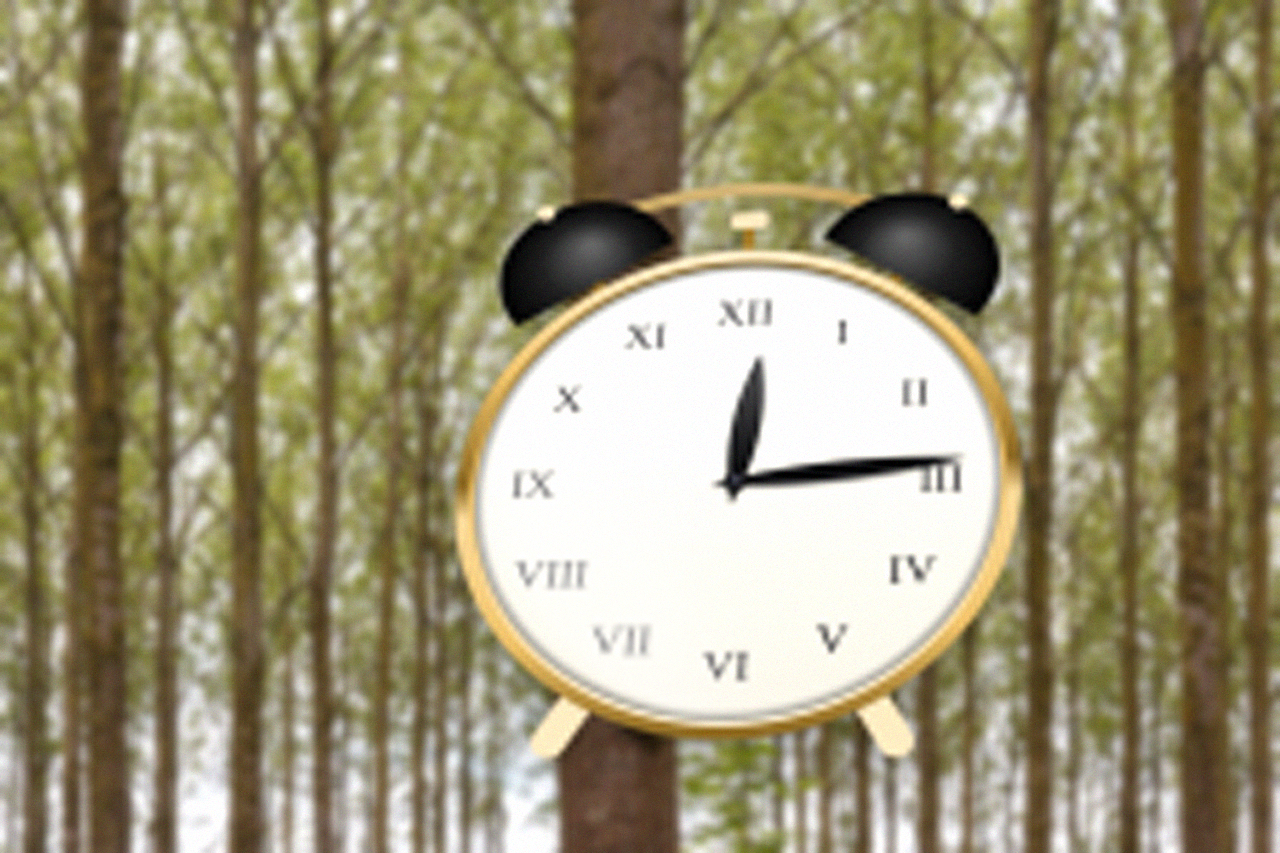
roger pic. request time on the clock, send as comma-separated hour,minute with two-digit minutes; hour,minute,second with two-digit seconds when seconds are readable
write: 12,14
